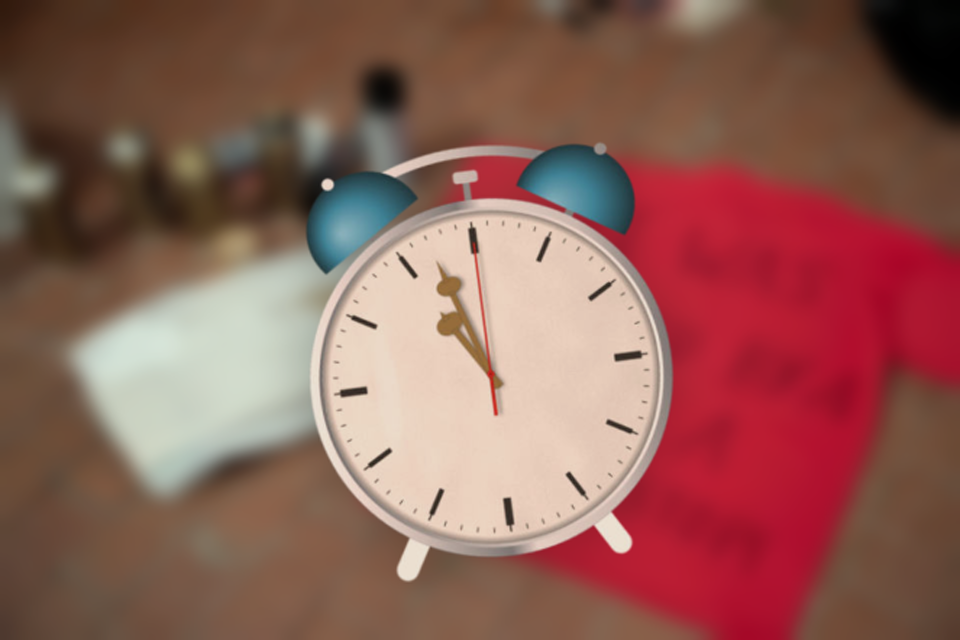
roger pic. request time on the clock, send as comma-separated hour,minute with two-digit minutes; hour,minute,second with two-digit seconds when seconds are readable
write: 10,57,00
